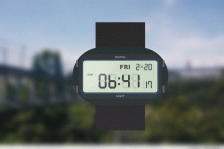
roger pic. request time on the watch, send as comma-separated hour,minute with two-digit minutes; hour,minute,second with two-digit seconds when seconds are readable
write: 6,41,17
